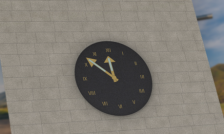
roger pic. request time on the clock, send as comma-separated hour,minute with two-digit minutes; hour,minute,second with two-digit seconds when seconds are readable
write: 11,52
